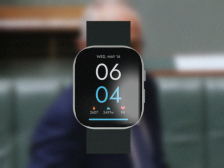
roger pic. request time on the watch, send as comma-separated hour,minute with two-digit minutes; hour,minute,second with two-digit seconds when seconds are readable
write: 6,04
